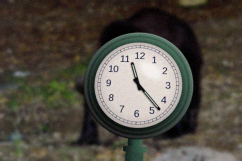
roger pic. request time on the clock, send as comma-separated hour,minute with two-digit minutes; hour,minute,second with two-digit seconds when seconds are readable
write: 11,23
